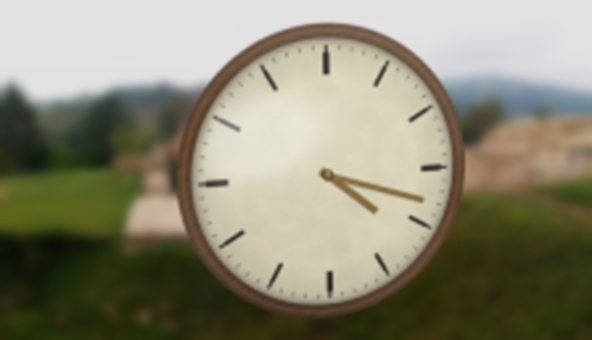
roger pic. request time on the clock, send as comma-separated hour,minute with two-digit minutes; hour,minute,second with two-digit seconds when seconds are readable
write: 4,18
